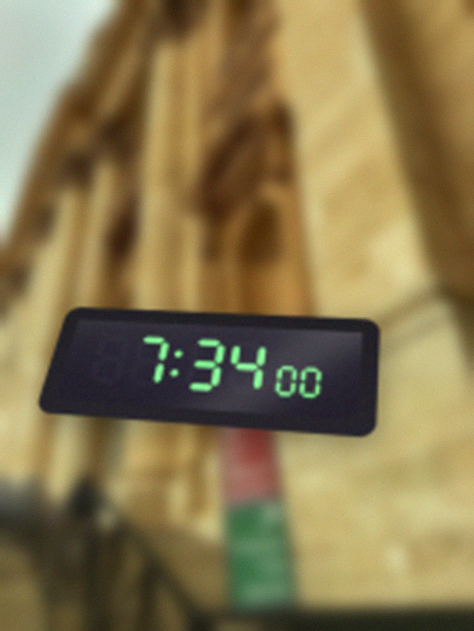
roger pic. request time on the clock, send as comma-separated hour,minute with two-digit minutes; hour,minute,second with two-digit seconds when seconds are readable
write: 7,34,00
